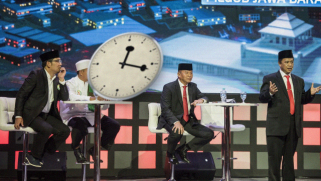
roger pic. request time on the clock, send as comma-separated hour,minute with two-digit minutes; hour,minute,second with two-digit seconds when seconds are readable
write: 12,17
